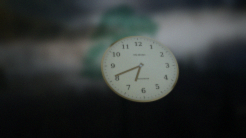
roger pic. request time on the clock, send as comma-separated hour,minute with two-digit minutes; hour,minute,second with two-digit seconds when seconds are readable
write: 6,41
